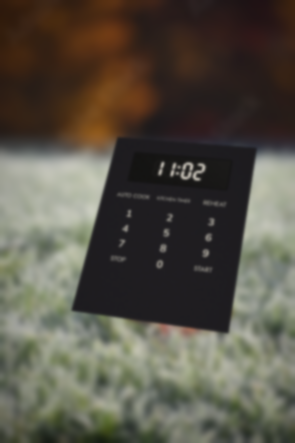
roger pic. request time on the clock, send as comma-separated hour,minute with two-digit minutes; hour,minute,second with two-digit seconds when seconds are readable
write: 11,02
